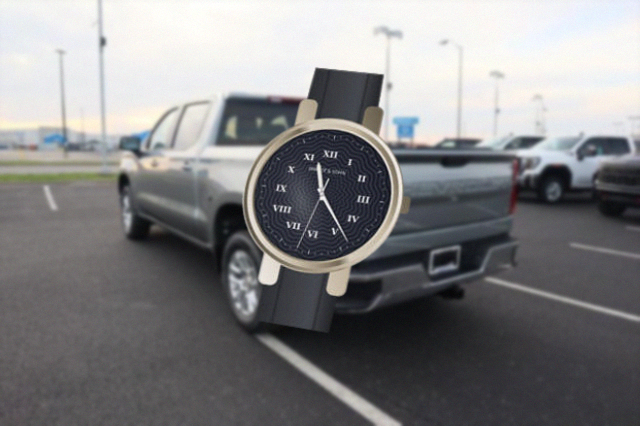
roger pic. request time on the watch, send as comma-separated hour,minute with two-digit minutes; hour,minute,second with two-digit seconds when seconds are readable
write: 11,23,32
